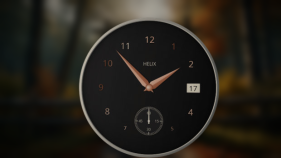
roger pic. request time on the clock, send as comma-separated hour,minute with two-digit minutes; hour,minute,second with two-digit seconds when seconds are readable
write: 1,53
